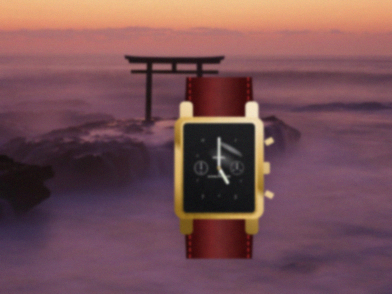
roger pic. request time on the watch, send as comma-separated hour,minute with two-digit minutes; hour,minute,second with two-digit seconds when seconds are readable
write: 5,00
